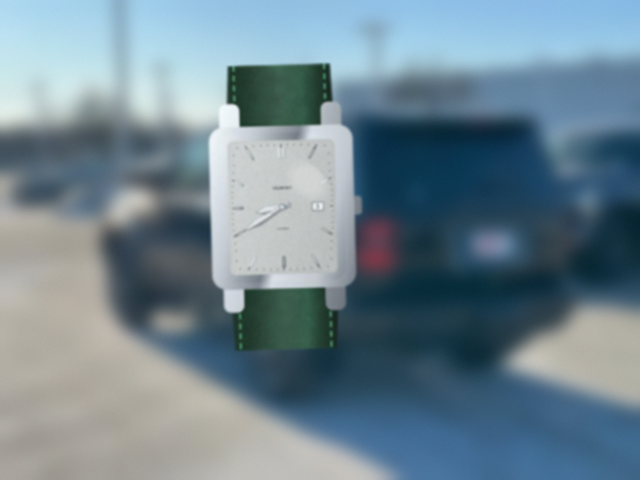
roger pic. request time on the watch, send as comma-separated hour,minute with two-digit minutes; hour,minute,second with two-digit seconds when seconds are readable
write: 8,40
